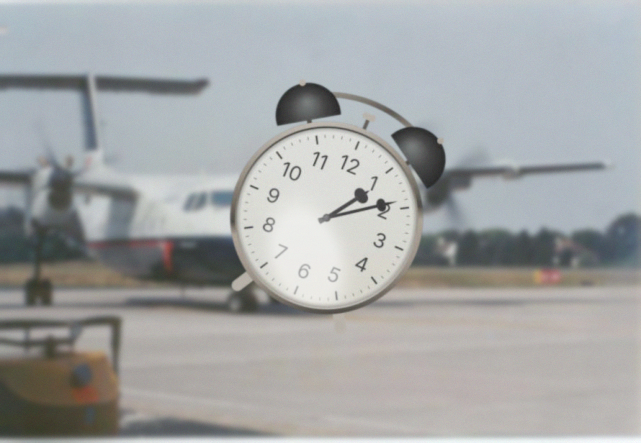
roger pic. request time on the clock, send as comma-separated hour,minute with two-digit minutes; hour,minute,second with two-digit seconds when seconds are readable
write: 1,09
